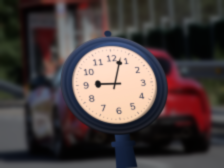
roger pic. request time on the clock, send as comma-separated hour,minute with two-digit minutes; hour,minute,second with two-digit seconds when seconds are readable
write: 9,03
